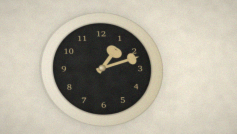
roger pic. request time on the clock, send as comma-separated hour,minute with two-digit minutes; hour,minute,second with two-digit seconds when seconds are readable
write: 1,12
